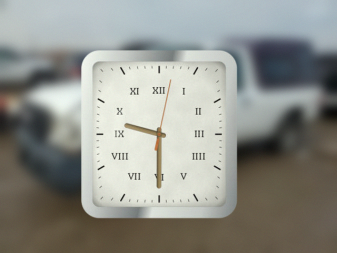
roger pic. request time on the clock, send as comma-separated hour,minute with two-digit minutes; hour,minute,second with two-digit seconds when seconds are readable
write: 9,30,02
